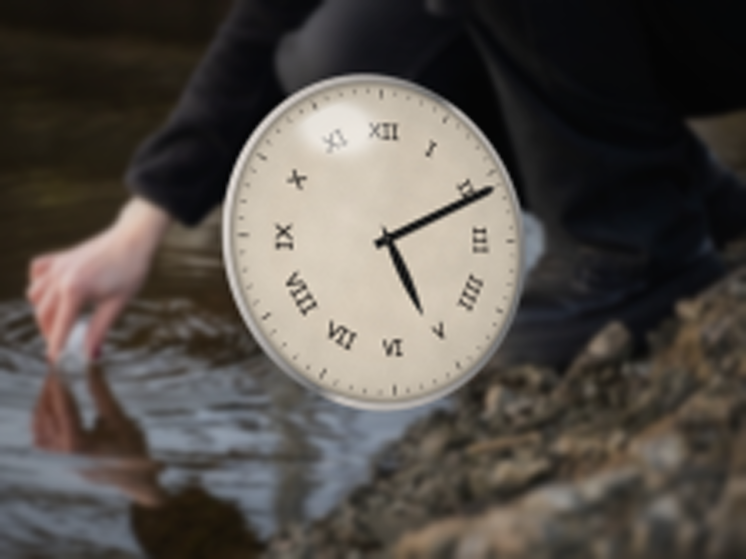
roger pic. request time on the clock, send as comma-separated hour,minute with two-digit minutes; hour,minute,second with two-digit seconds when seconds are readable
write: 5,11
